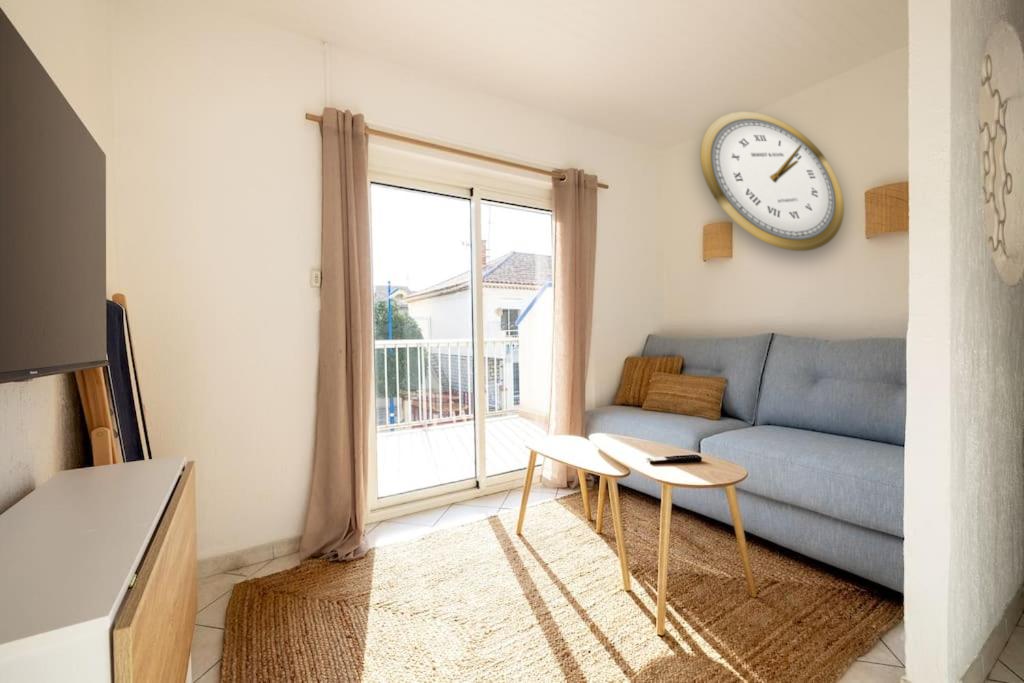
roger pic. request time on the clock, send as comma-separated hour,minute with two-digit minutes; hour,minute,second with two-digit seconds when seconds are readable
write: 2,09
